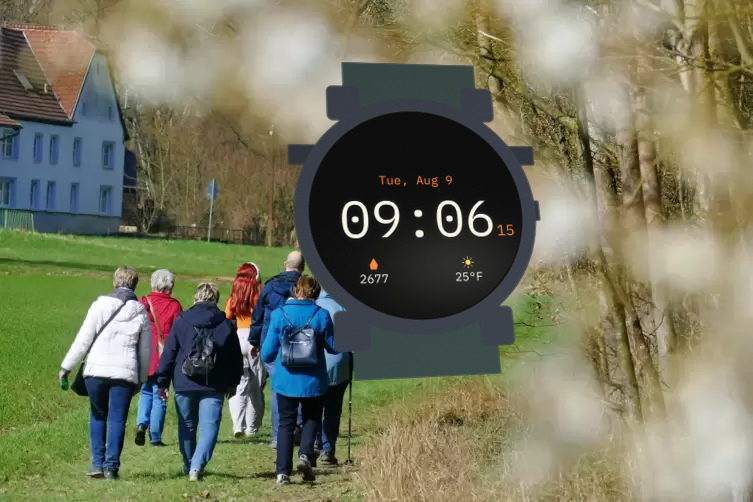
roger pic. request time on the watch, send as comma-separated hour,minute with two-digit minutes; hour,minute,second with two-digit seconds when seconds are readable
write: 9,06,15
